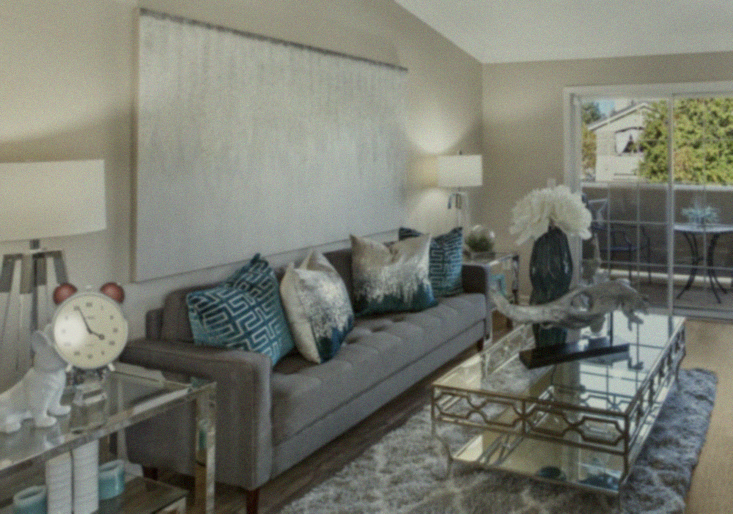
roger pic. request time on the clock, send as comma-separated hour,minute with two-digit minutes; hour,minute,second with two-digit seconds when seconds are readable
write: 3,56
